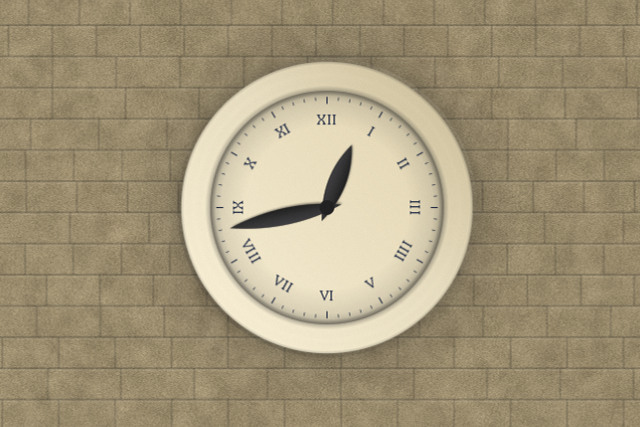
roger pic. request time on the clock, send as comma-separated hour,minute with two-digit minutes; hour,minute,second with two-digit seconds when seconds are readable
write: 12,43
